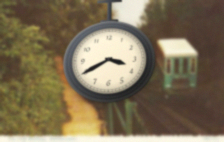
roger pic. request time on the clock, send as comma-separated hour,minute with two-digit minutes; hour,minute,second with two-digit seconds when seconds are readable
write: 3,40
